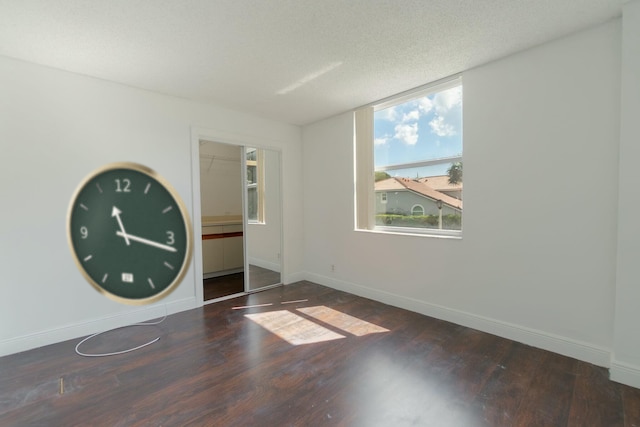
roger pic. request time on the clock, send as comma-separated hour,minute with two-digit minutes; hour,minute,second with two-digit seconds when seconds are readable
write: 11,17
